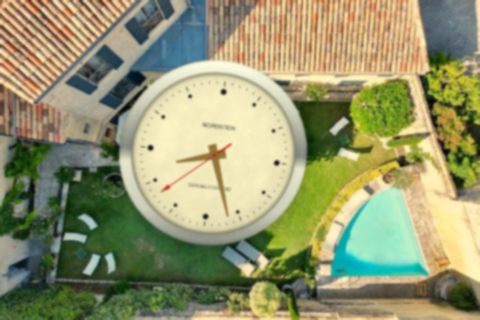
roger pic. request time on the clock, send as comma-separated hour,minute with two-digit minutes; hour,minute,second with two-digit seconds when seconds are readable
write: 8,26,38
